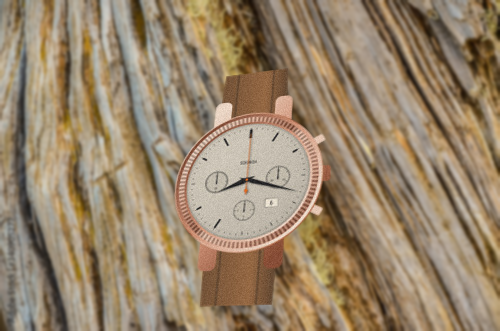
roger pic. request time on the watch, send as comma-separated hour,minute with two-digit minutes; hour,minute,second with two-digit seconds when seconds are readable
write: 8,18
